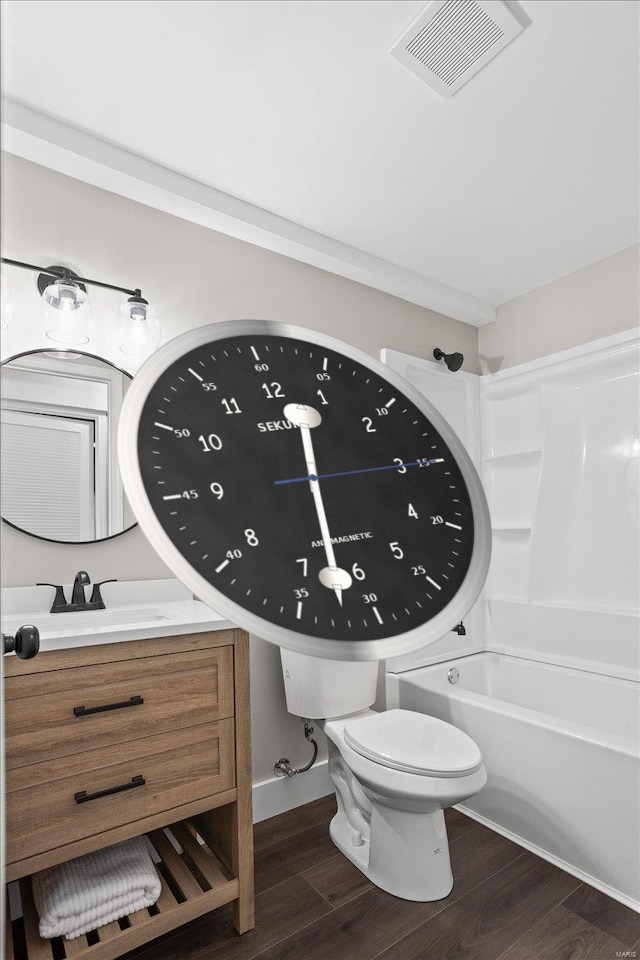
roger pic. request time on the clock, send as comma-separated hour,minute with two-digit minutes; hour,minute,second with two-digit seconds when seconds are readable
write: 12,32,15
